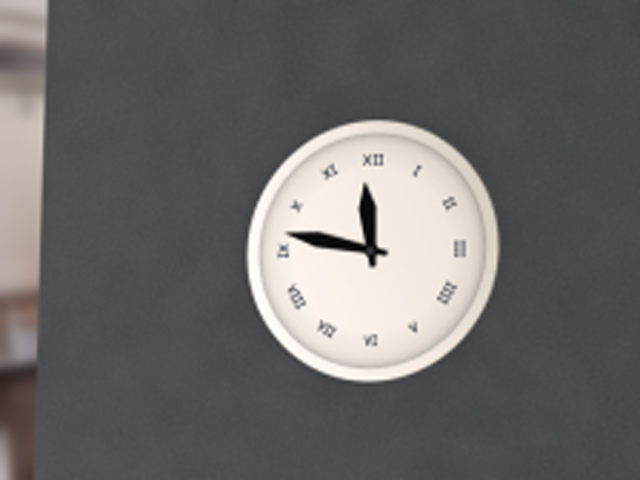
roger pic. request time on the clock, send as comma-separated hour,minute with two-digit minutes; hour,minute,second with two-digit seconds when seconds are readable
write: 11,47
